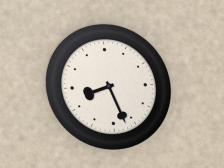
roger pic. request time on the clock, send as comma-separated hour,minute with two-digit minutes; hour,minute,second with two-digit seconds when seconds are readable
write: 8,27
